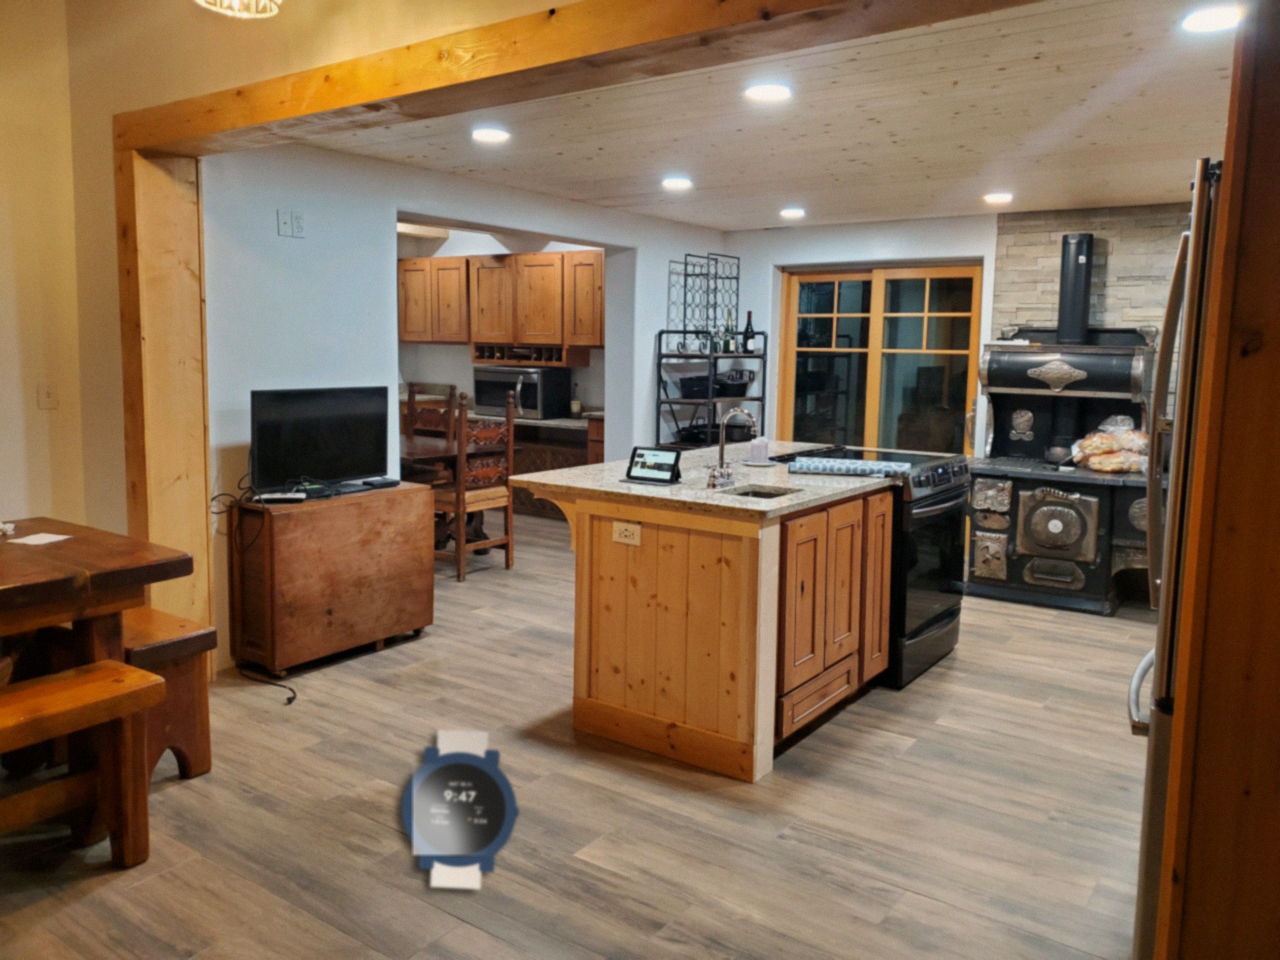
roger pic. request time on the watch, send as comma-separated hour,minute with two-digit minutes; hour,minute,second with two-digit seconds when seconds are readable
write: 9,47
